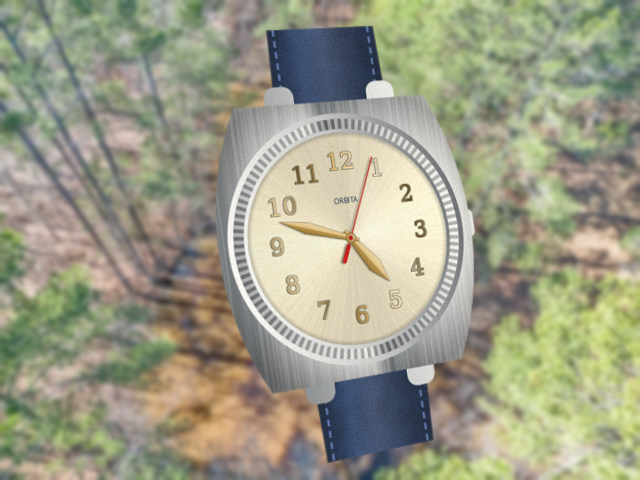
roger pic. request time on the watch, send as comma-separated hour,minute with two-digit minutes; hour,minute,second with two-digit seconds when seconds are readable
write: 4,48,04
